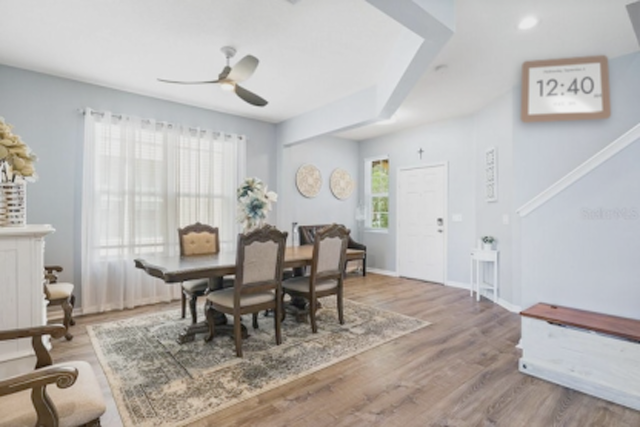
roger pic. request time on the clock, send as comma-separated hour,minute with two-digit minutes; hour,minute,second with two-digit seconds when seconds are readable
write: 12,40
